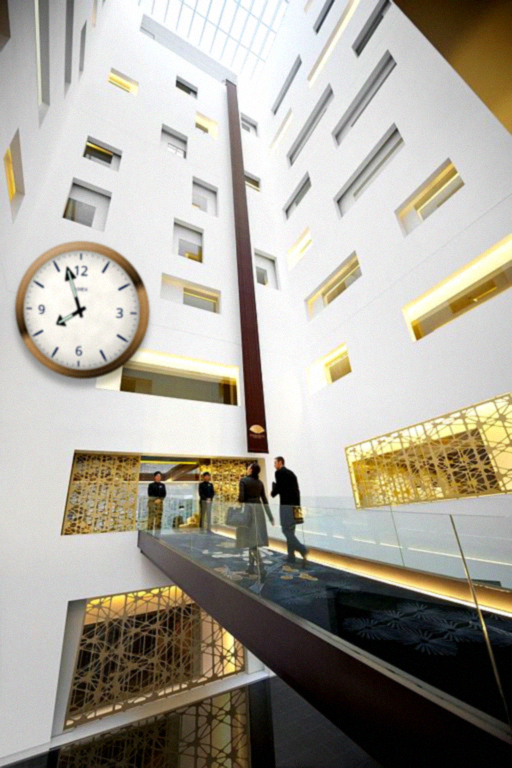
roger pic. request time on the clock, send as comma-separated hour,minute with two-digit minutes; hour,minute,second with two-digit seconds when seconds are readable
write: 7,57
